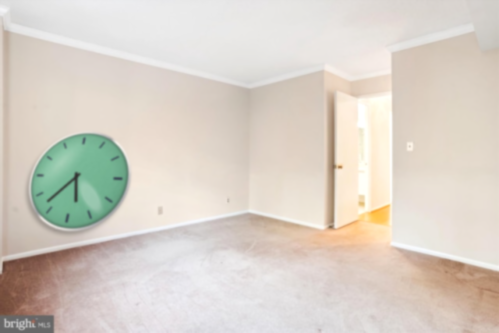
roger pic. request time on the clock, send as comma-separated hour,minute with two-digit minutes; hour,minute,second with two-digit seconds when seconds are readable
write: 5,37
